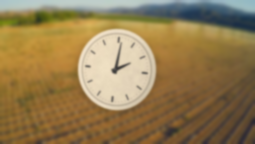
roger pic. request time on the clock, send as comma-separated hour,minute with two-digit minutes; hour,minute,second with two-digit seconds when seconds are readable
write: 2,01
